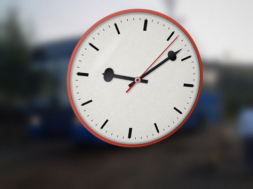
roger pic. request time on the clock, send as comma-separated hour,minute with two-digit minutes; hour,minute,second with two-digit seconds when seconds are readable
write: 9,08,06
